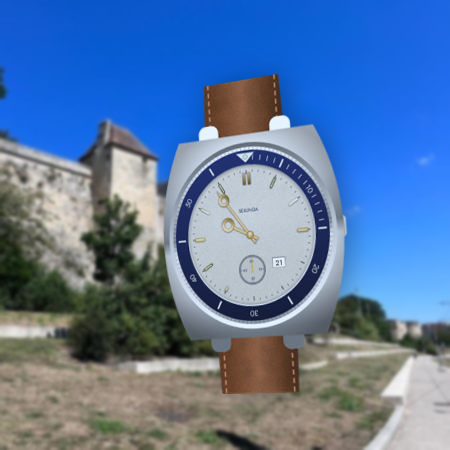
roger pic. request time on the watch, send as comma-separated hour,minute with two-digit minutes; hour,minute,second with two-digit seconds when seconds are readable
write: 9,54
